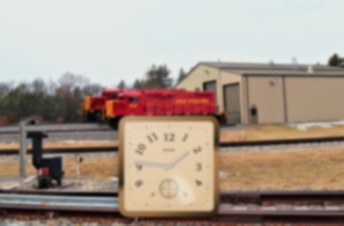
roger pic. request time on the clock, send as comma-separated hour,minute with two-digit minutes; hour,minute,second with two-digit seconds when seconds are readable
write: 1,46
